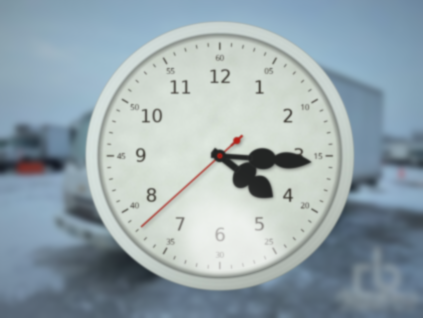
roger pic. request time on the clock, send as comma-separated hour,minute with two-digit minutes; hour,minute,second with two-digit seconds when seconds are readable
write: 4,15,38
